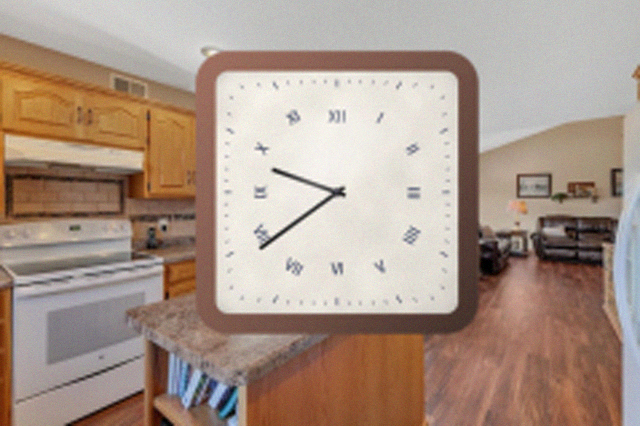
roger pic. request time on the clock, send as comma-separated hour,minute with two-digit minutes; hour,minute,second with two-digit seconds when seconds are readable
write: 9,39
